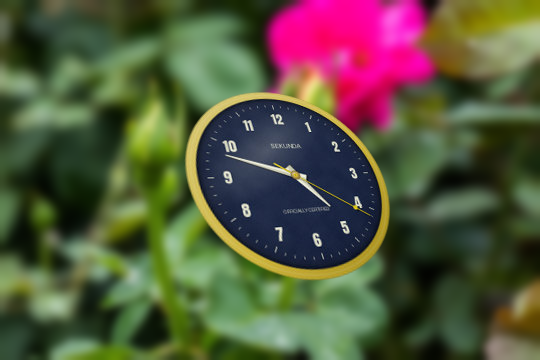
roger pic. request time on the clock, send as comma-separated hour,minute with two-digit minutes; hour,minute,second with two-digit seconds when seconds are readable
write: 4,48,21
